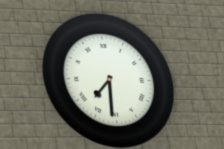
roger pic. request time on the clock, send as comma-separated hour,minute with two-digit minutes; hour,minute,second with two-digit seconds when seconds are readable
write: 7,31
